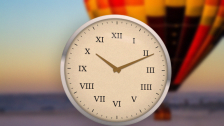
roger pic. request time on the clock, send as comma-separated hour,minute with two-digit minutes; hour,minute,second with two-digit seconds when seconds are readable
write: 10,11
